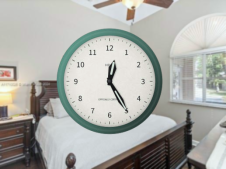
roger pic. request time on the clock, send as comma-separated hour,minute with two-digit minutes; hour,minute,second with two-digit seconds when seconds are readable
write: 12,25
